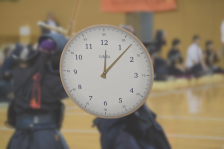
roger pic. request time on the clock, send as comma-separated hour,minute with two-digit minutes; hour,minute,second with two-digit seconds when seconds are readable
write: 12,07
